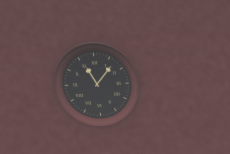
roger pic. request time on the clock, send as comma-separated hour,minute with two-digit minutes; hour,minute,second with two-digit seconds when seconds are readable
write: 11,07
